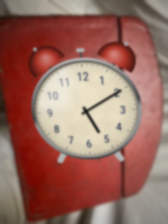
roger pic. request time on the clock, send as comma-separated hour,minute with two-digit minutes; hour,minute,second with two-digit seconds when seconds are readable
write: 5,10
